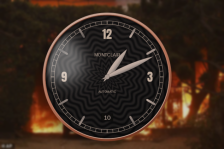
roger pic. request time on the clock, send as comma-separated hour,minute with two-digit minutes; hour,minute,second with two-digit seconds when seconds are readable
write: 1,11
